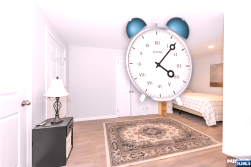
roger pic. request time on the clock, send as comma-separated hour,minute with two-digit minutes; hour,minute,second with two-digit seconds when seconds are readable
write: 4,07
